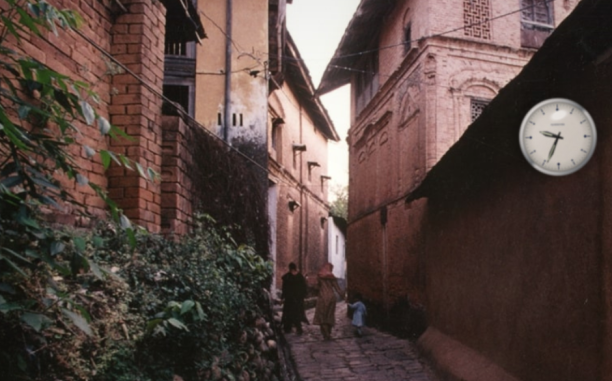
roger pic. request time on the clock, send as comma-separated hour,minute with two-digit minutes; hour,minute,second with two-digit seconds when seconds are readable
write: 9,34
